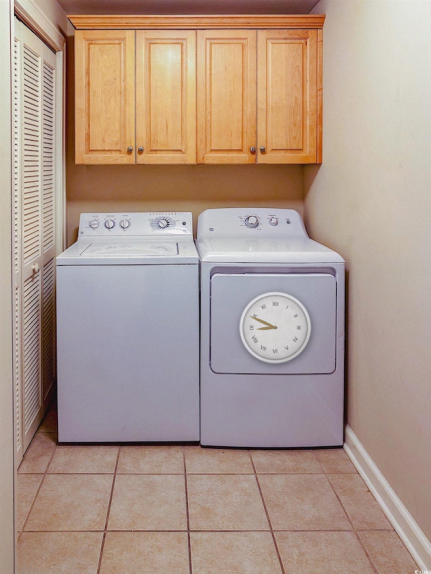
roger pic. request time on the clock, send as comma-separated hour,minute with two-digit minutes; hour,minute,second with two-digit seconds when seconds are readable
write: 8,49
